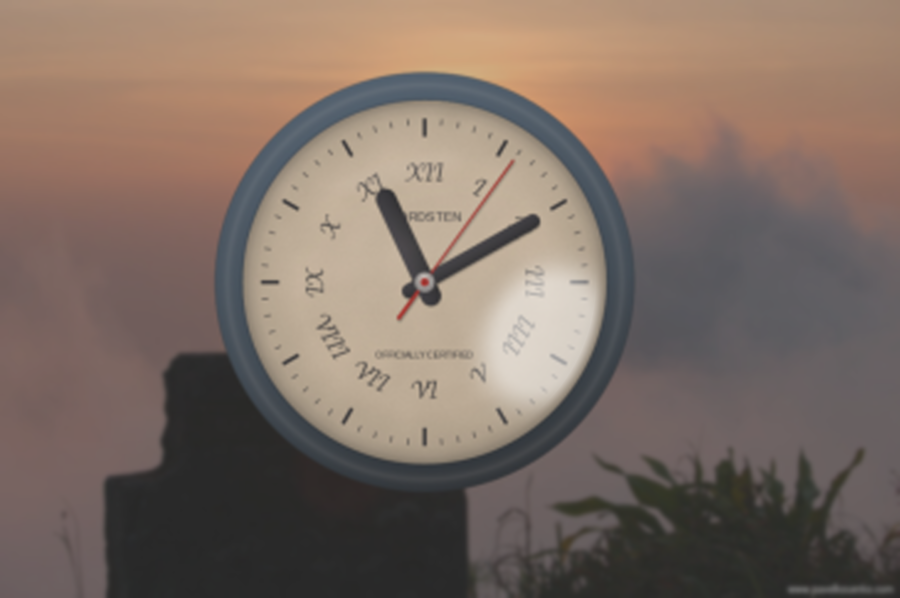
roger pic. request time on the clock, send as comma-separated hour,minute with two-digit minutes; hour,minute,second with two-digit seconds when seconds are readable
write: 11,10,06
